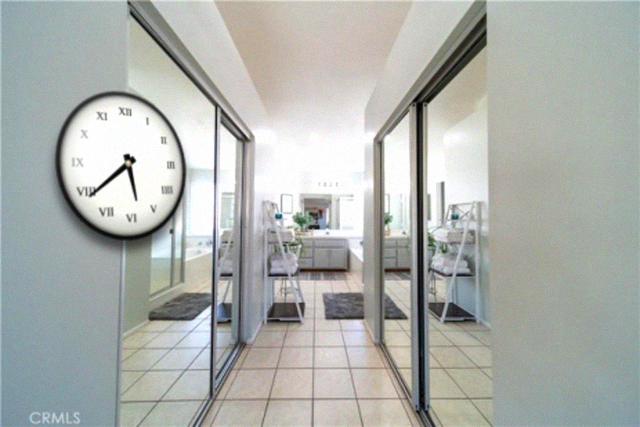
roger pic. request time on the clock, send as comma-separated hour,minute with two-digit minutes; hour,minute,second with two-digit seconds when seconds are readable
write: 5,39
